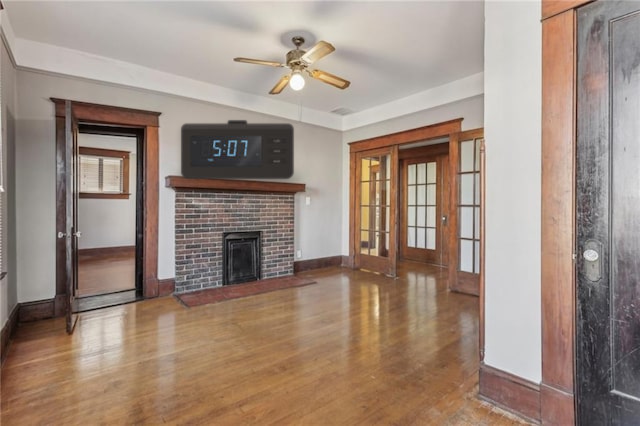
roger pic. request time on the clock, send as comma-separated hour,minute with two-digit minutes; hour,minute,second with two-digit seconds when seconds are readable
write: 5,07
